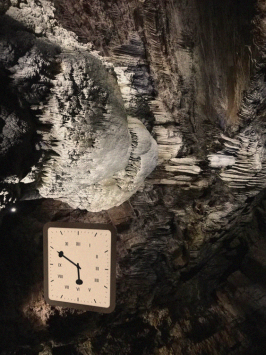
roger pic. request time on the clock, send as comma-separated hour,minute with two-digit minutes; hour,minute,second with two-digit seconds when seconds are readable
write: 5,50
